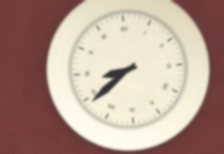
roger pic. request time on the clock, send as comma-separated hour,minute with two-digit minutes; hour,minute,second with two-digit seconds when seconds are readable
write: 8,39
